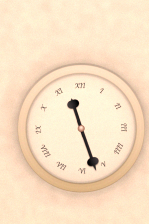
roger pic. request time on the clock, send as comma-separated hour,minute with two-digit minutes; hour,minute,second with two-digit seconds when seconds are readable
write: 11,27
